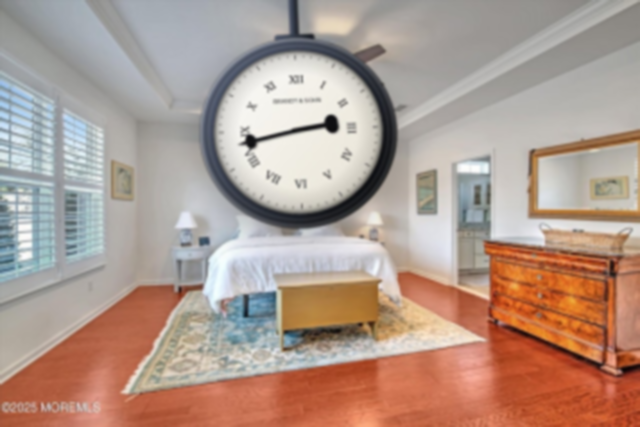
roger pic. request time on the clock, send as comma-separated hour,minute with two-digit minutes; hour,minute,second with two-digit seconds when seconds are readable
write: 2,43
